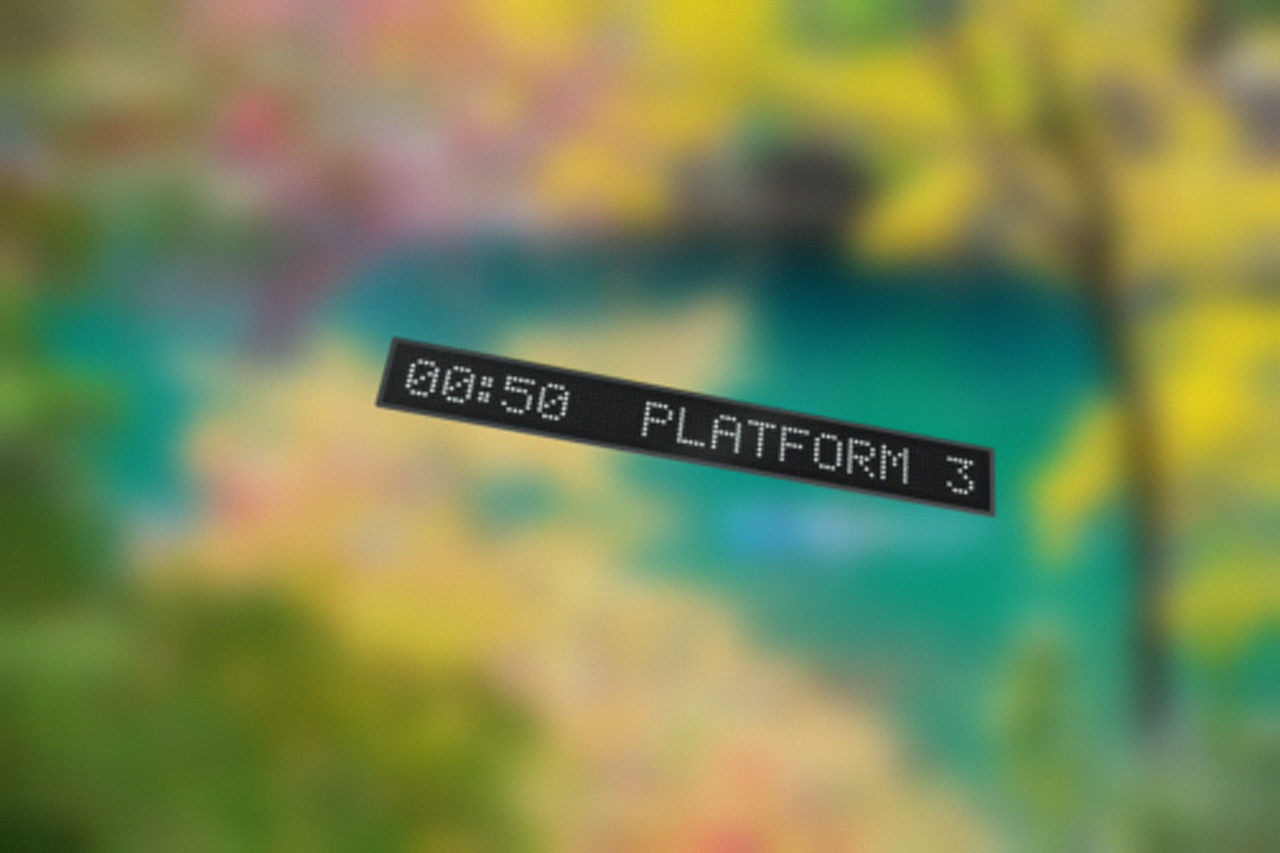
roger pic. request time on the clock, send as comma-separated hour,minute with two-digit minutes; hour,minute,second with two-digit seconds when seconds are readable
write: 0,50
